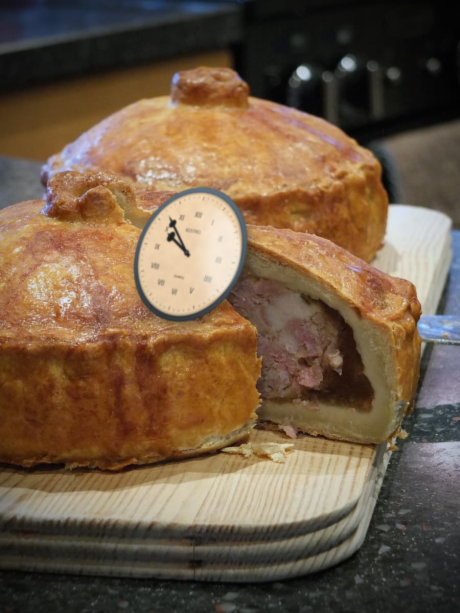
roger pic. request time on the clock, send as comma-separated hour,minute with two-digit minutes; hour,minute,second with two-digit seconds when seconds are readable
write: 9,52
